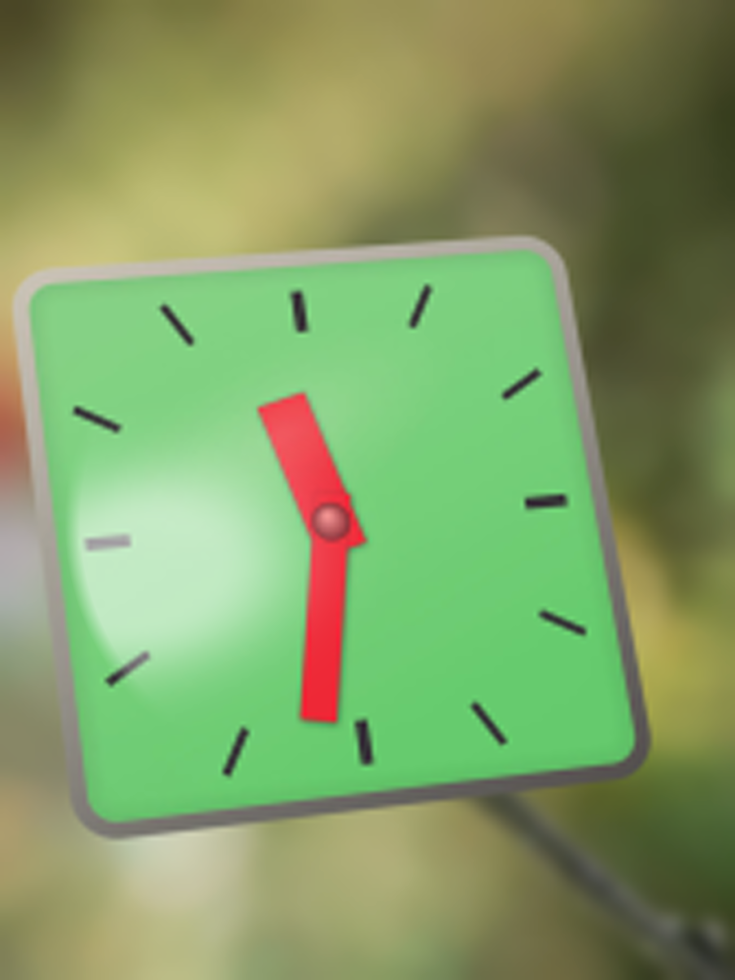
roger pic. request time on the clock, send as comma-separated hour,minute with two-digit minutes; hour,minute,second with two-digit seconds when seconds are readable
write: 11,32
